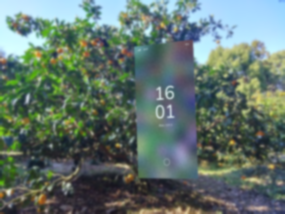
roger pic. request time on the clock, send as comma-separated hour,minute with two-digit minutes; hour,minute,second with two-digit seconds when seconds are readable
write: 16,01
